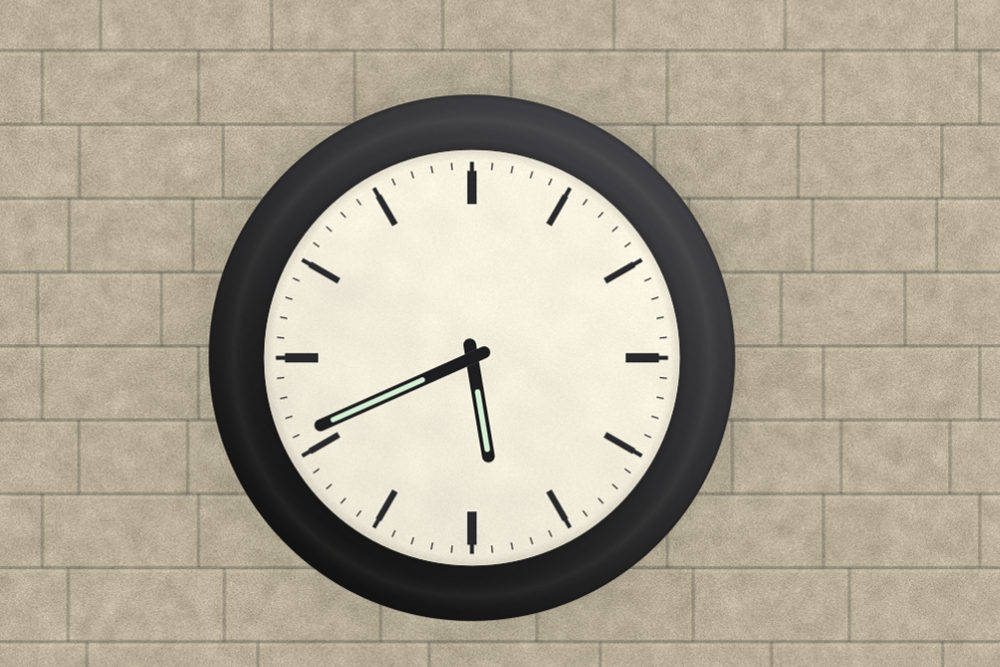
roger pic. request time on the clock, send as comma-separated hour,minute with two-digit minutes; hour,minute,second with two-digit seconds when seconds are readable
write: 5,41
